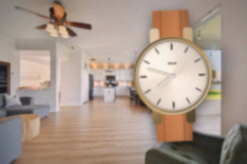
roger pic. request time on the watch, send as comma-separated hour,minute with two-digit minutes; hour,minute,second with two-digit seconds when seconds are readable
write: 7,48
